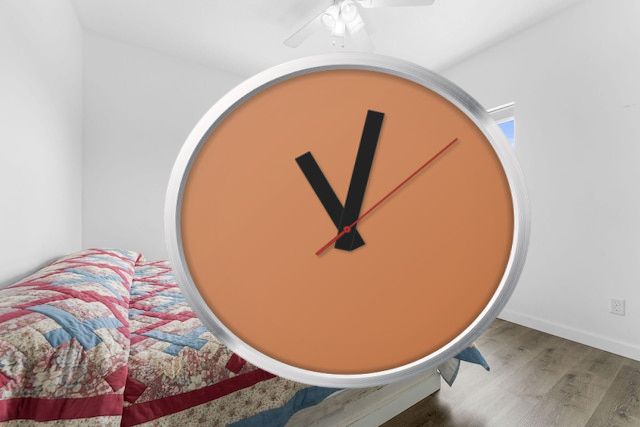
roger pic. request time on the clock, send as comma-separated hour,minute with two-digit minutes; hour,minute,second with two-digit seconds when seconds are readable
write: 11,02,08
